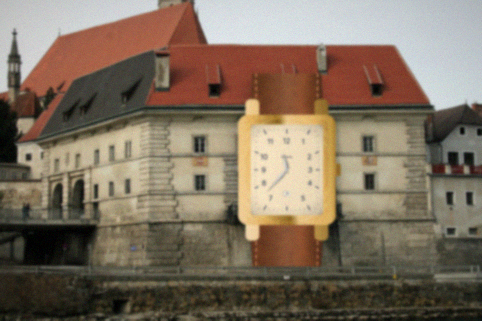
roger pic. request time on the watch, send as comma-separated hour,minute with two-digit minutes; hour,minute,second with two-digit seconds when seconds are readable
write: 11,37
